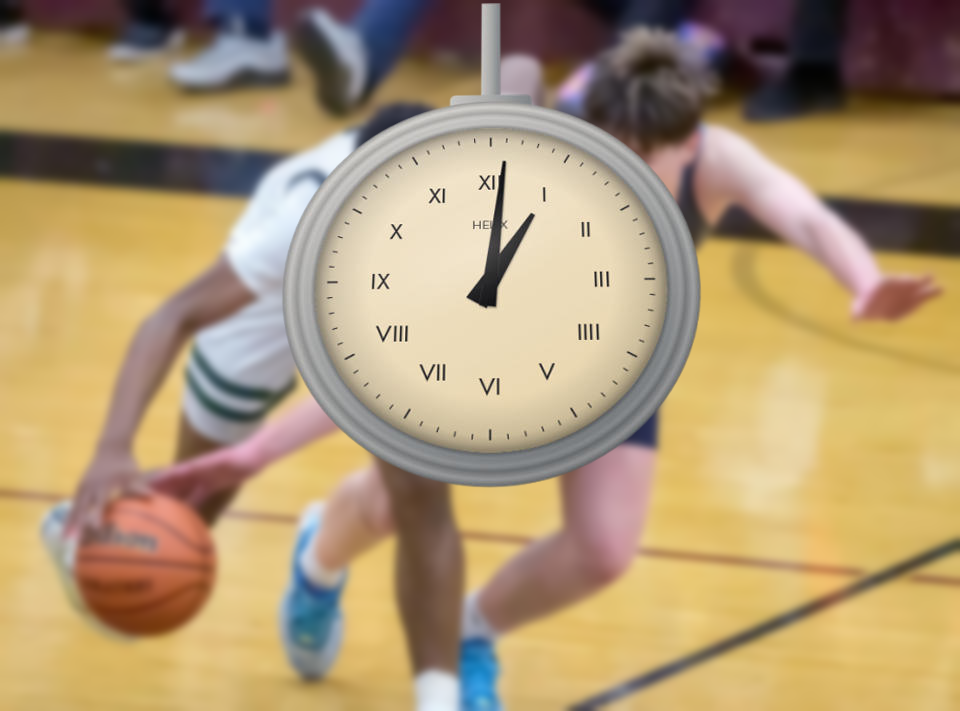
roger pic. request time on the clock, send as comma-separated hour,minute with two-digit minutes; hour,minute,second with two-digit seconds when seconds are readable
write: 1,01
